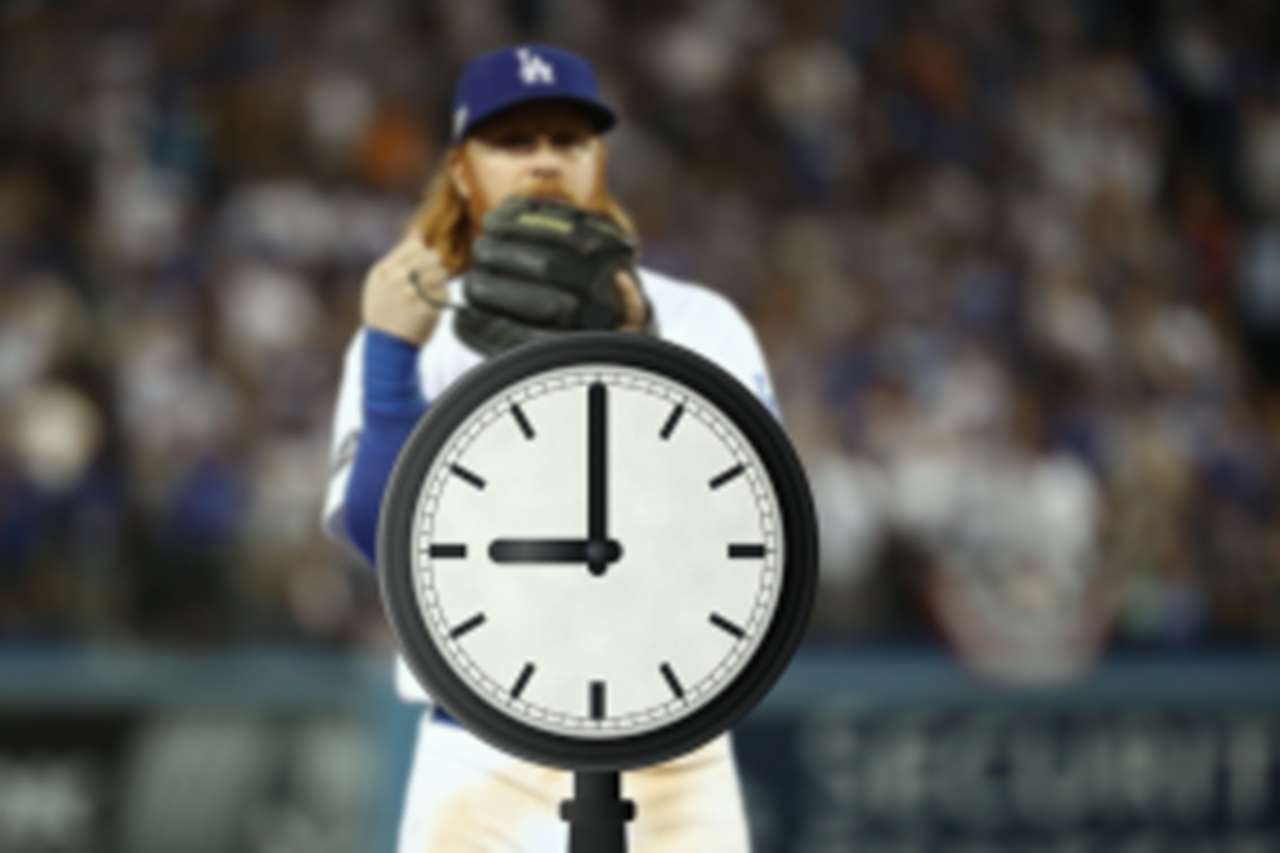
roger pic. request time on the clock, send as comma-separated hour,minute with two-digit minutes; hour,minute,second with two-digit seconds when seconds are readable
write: 9,00
